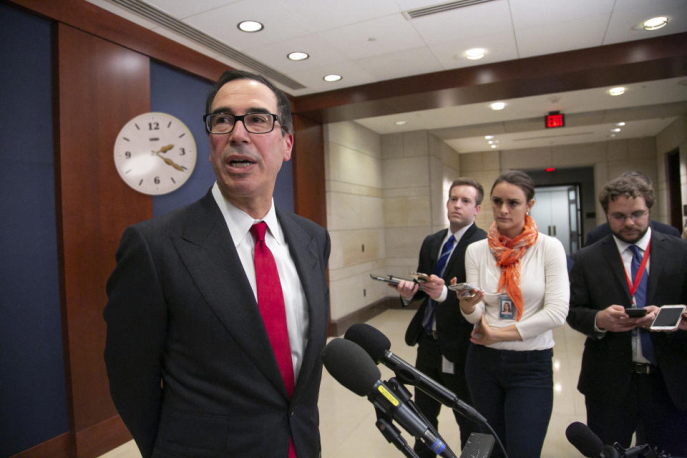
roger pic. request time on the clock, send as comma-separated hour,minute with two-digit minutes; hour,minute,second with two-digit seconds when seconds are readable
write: 2,21
